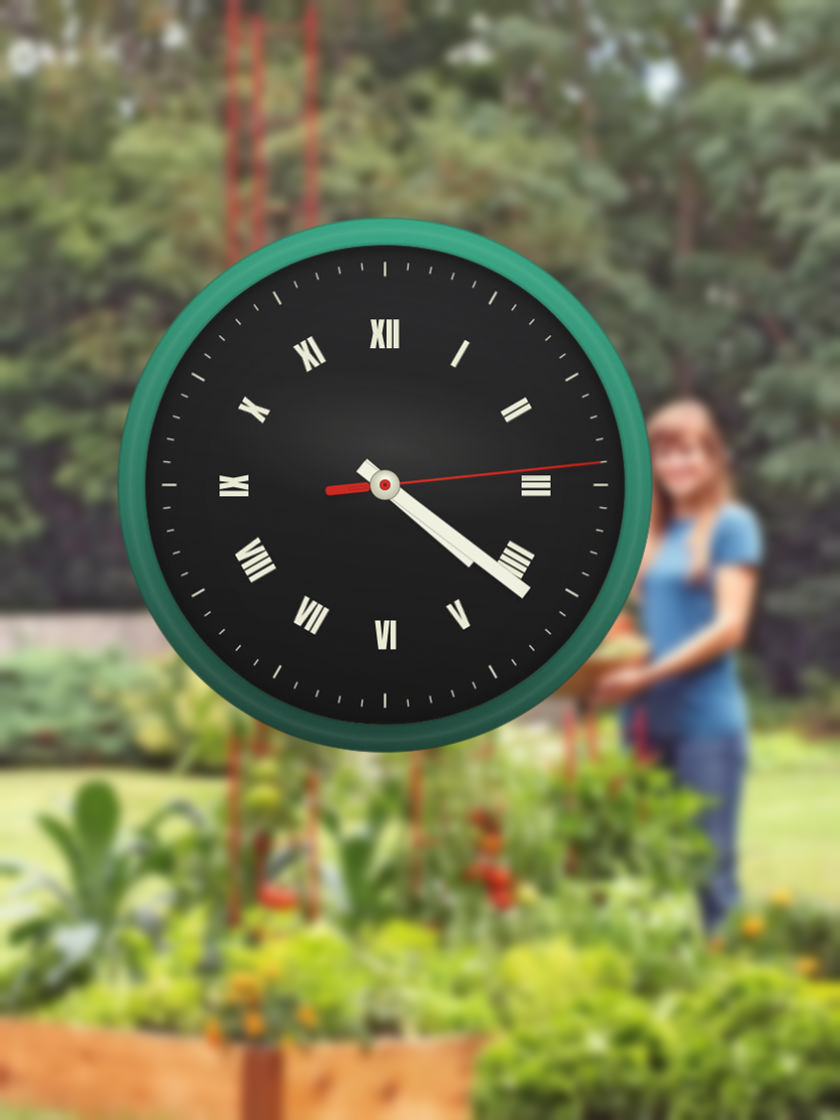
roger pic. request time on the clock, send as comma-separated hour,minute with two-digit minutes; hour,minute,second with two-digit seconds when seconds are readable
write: 4,21,14
